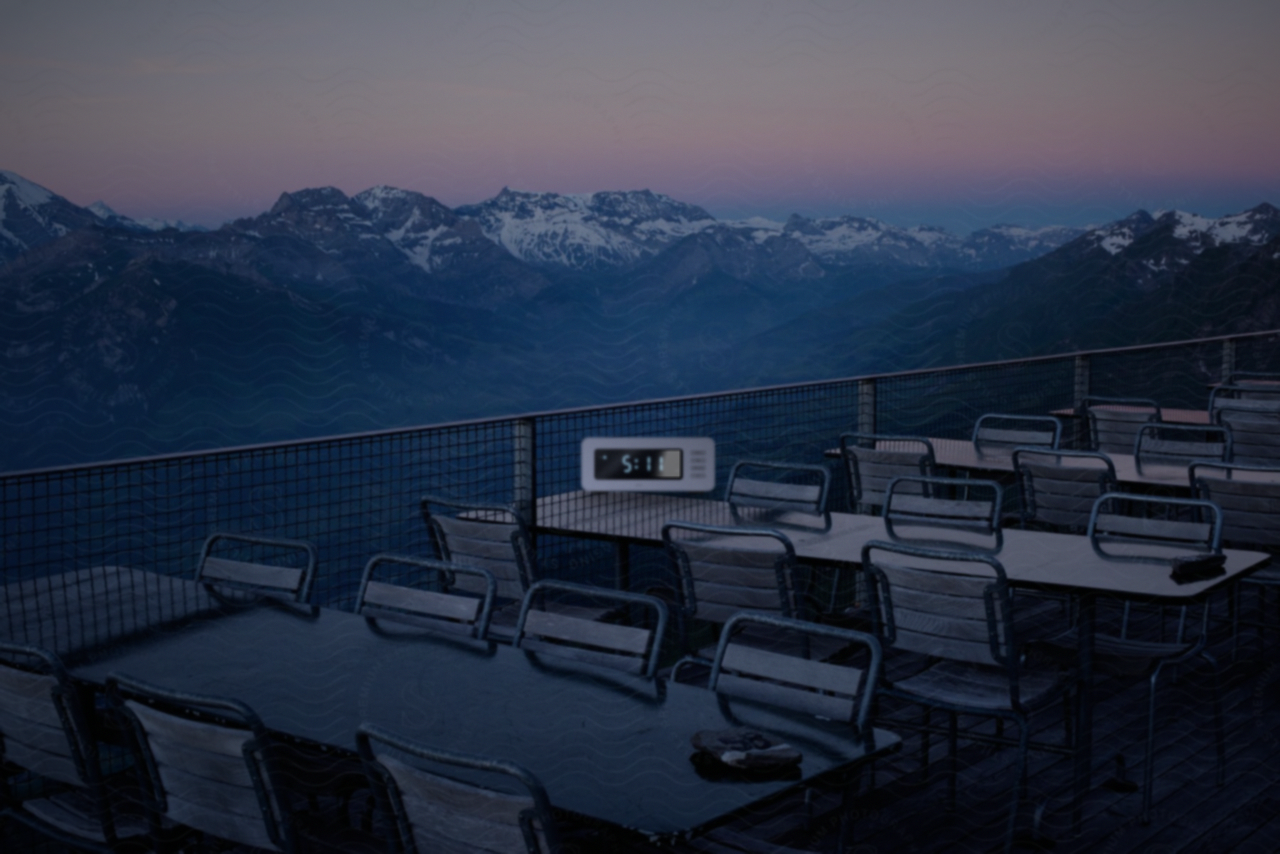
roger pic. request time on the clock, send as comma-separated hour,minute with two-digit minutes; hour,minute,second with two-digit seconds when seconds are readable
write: 5,11
